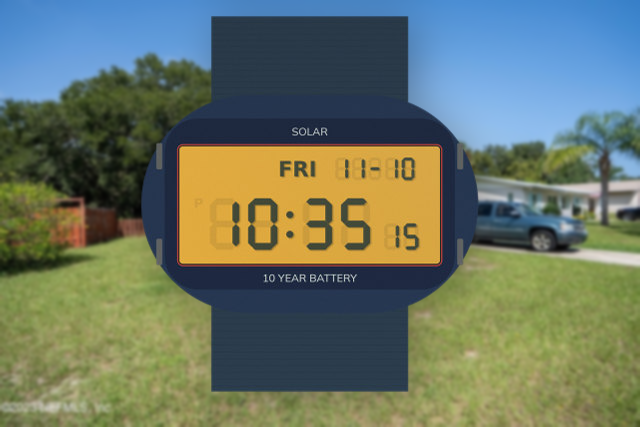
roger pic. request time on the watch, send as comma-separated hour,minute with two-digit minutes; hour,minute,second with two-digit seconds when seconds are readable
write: 10,35,15
